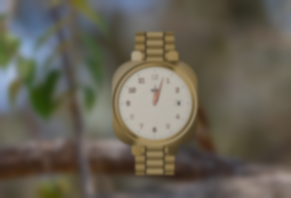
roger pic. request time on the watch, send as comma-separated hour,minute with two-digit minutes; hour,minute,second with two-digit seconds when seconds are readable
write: 12,03
